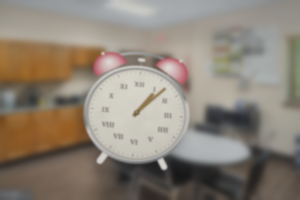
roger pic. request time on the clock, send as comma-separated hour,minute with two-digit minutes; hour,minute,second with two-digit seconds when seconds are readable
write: 1,07
